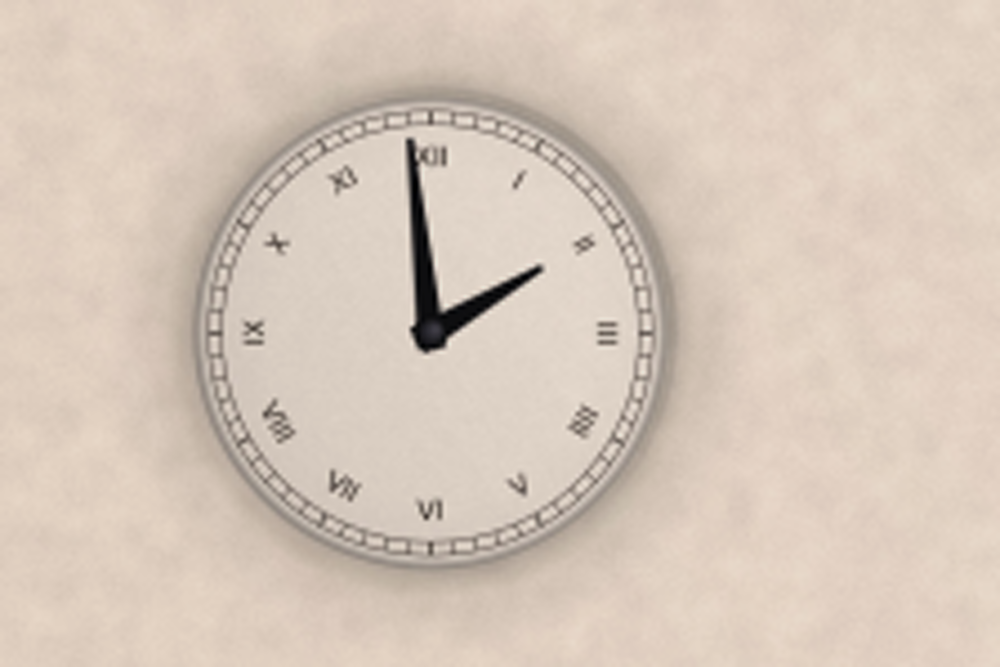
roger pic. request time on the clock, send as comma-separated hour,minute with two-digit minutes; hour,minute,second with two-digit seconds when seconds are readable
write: 1,59
